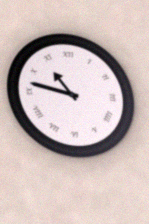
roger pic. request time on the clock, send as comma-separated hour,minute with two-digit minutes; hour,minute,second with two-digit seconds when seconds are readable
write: 10,47
